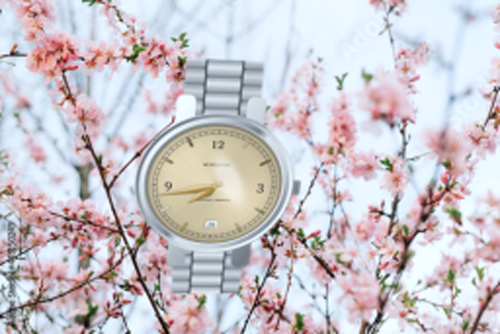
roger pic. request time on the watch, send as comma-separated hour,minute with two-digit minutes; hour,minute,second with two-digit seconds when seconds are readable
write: 7,43
